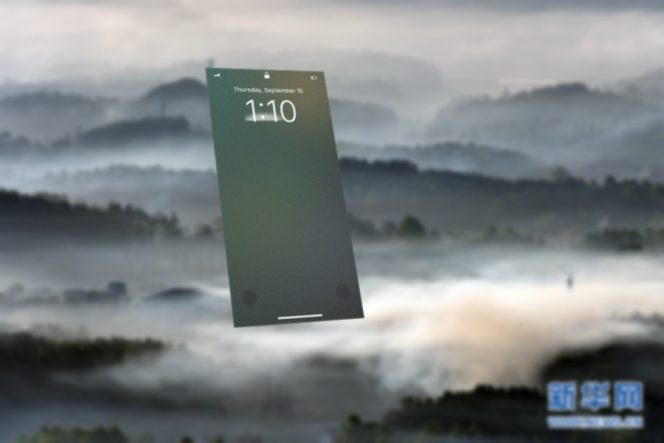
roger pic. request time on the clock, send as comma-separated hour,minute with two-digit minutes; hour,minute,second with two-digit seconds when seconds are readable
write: 1,10
